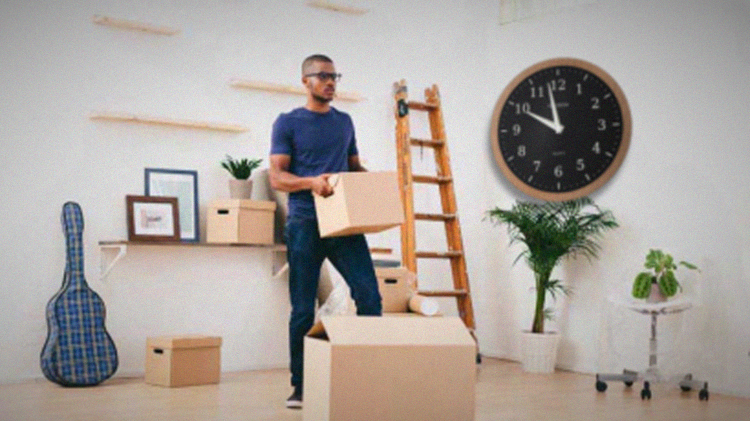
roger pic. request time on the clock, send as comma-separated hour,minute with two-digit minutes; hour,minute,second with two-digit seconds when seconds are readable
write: 9,58
